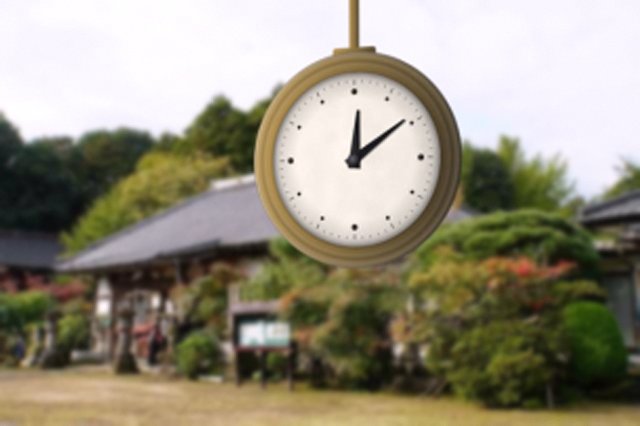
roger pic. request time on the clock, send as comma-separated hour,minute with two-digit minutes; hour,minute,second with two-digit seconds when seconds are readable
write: 12,09
